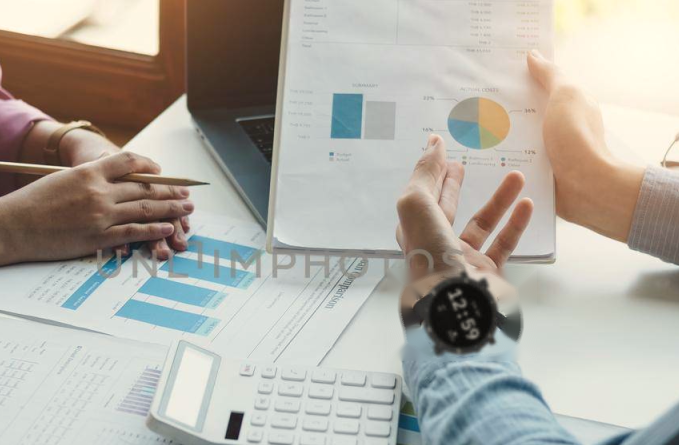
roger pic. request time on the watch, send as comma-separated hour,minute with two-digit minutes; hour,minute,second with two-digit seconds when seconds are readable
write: 12,59
